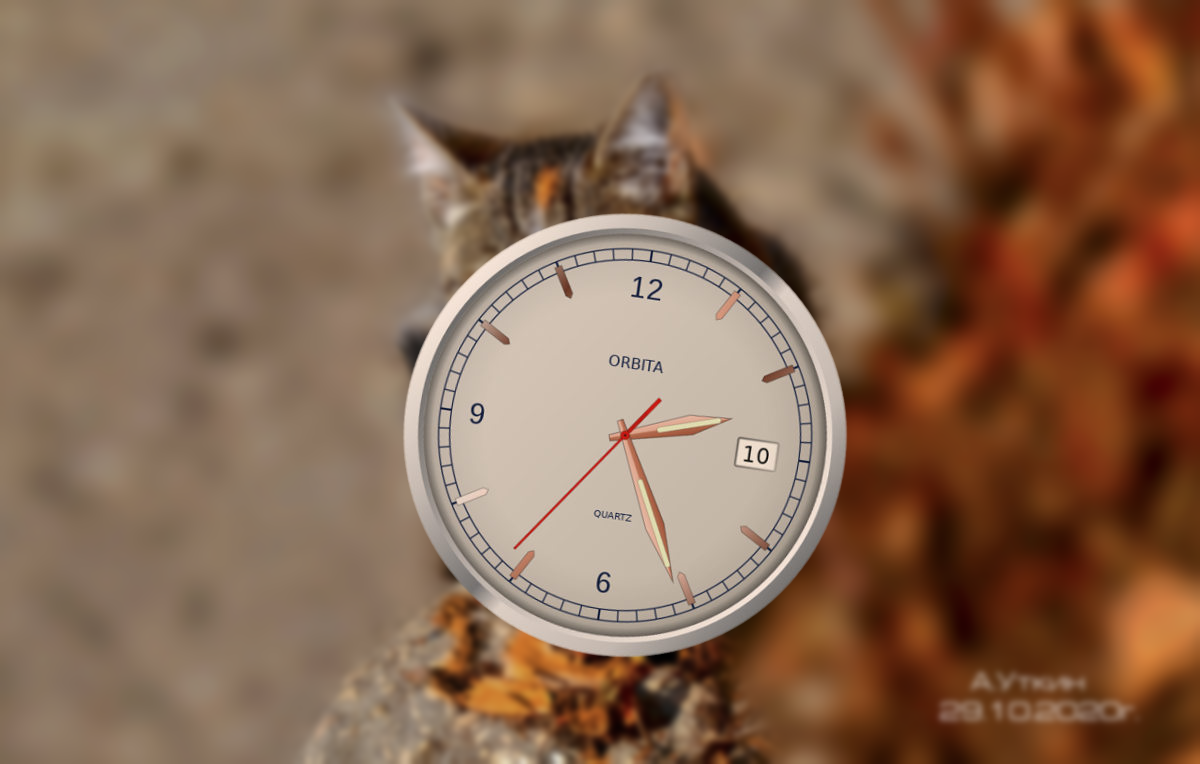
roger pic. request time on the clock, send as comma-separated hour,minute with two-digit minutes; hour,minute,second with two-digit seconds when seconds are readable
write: 2,25,36
